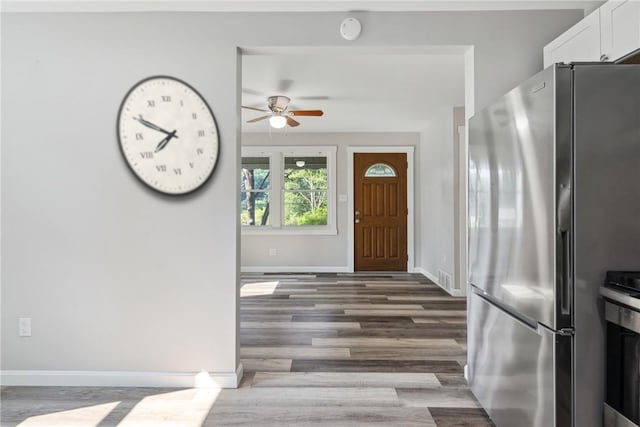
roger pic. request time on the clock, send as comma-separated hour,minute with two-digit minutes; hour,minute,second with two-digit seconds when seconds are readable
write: 7,49
